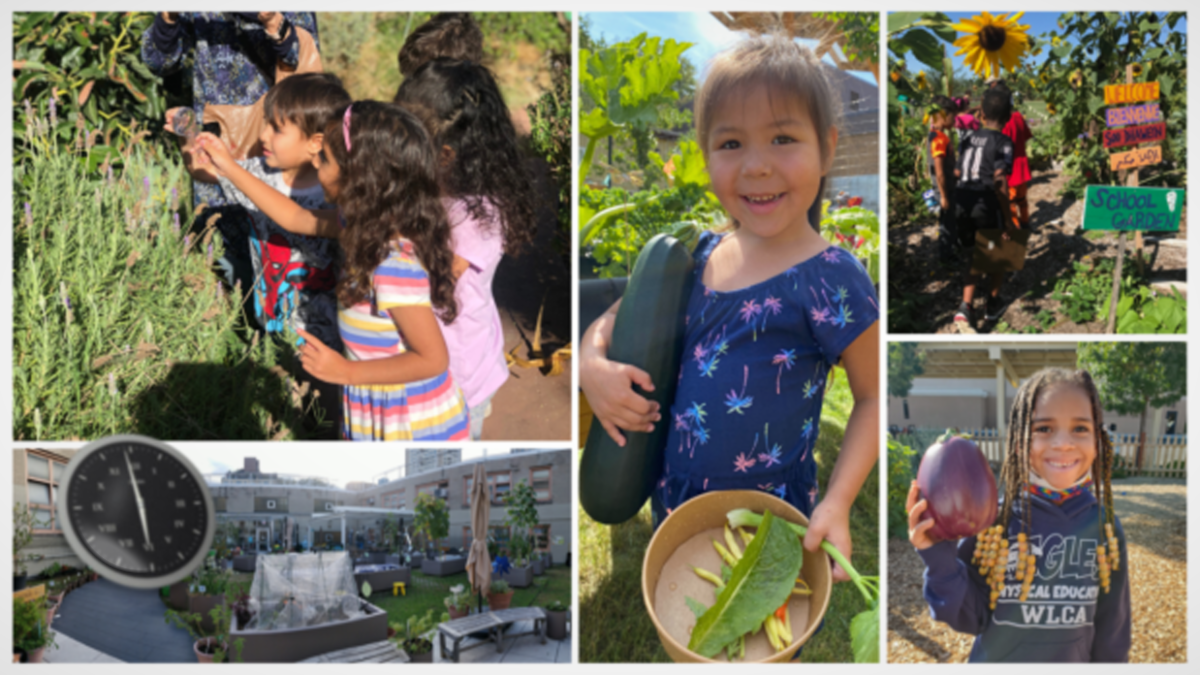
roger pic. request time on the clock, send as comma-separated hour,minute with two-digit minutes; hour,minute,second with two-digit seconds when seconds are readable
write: 5,59
